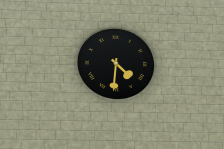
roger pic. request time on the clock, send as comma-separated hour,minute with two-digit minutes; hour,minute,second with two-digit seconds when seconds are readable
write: 4,31
